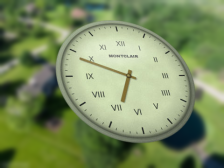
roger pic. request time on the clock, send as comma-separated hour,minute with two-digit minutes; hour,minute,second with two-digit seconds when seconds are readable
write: 6,49
